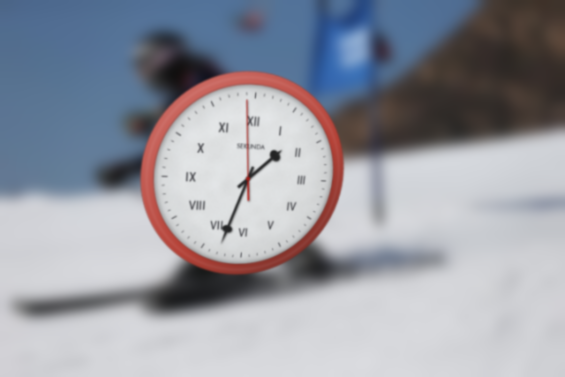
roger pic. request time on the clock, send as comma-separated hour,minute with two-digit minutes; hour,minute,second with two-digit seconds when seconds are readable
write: 1,32,59
